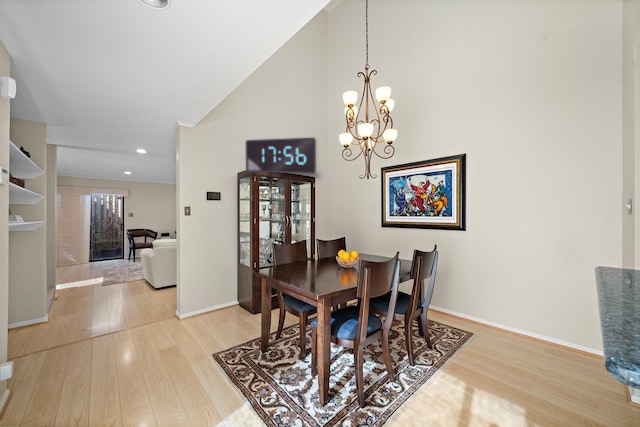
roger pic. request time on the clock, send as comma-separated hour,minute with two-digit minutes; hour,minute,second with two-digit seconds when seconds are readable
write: 17,56
